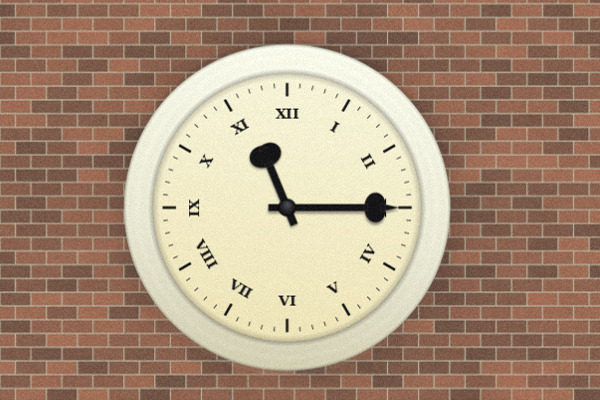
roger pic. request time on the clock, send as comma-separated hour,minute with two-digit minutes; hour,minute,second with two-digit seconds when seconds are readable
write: 11,15
